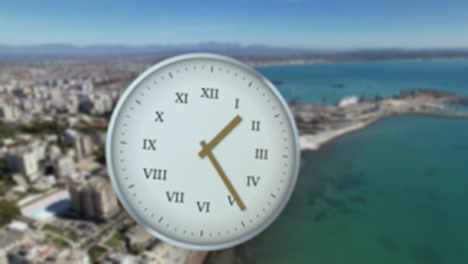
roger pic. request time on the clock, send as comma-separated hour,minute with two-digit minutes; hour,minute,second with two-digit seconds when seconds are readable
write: 1,24
